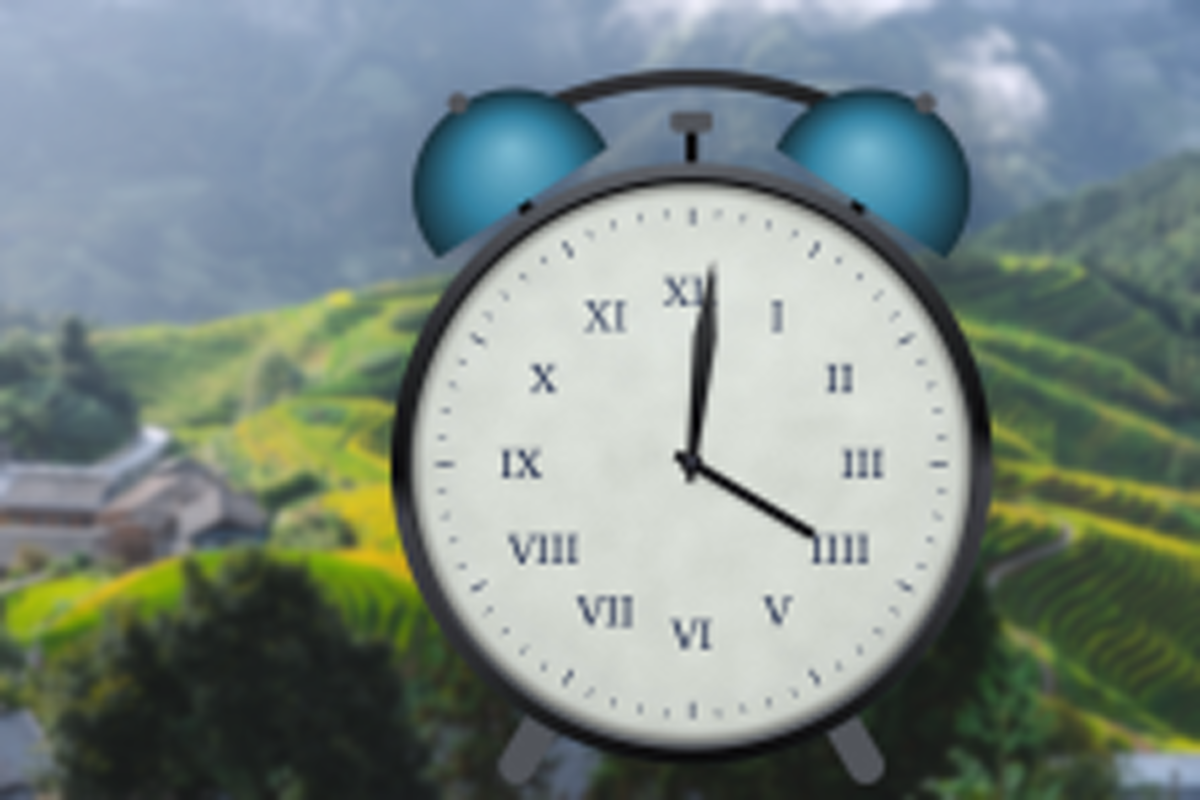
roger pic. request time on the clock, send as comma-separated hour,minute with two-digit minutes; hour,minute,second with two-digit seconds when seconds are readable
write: 4,01
